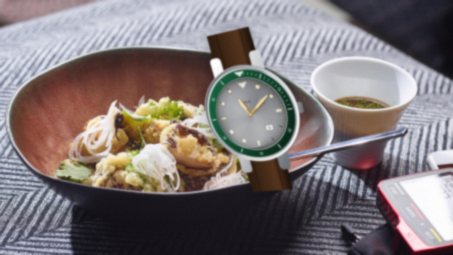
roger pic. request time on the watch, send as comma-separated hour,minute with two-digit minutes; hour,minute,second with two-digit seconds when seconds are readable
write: 11,09
